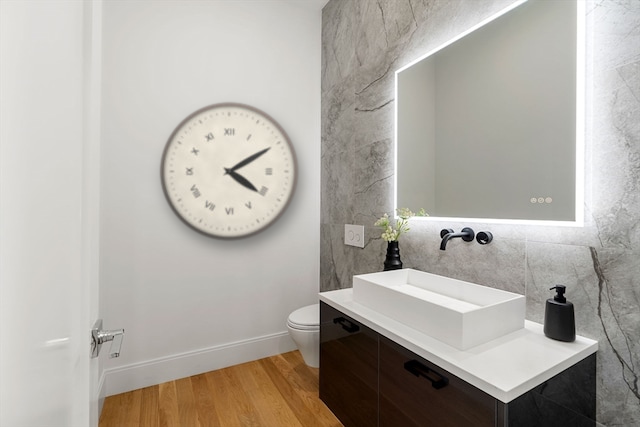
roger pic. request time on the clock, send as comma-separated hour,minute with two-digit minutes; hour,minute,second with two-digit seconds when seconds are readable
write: 4,10
